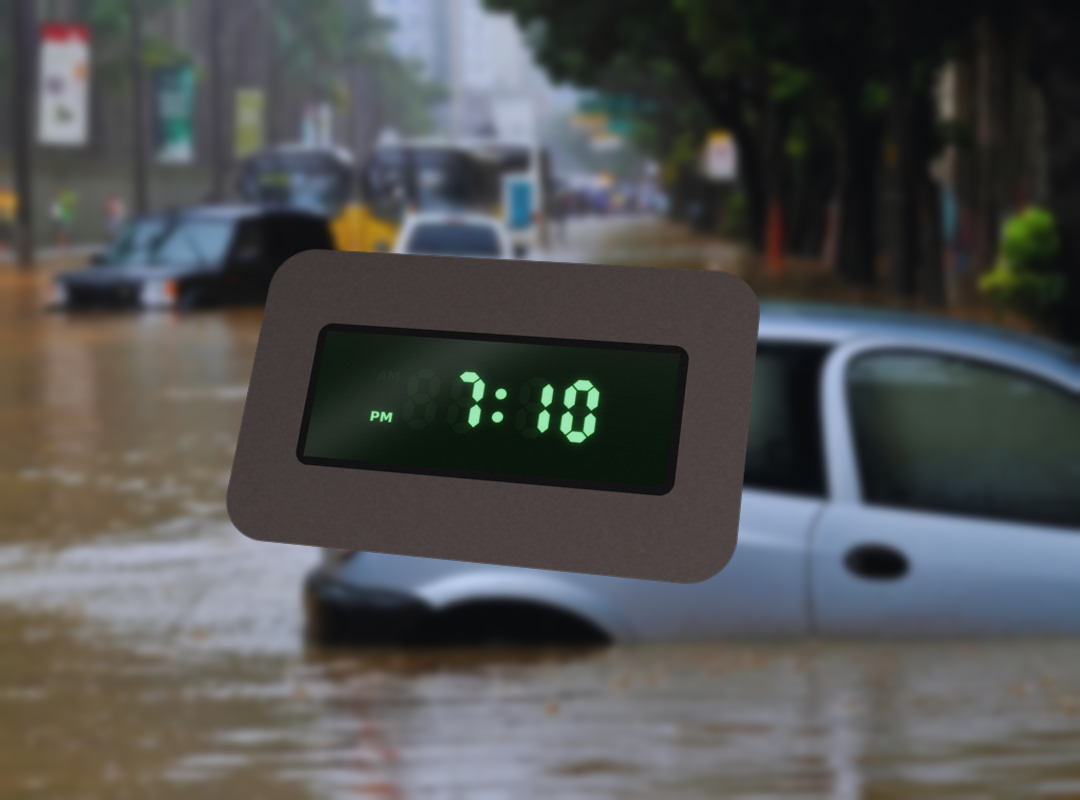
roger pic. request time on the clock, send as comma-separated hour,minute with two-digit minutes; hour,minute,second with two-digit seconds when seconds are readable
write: 7,10
